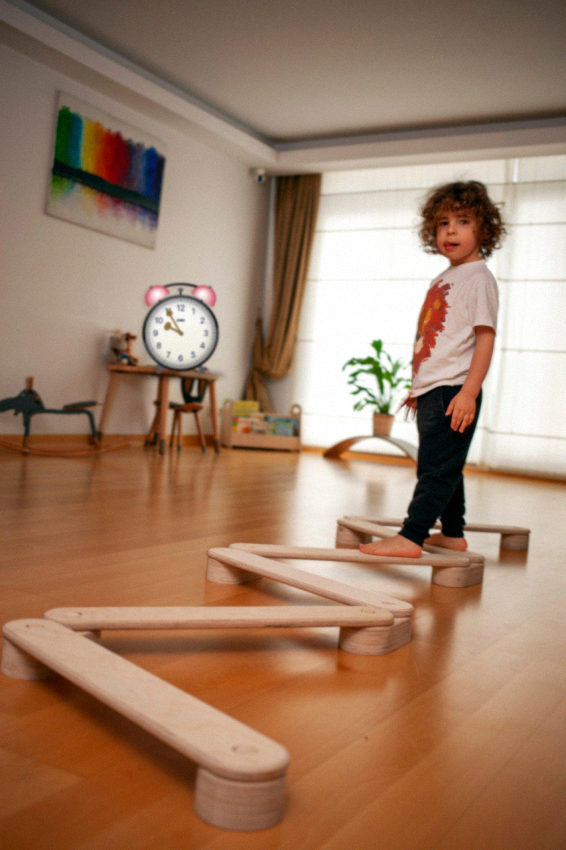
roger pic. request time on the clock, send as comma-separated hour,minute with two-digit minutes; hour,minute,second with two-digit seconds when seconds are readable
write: 9,55
